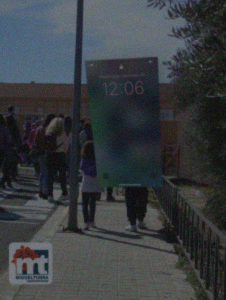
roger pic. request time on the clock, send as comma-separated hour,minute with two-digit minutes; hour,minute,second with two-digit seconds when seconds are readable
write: 12,06
